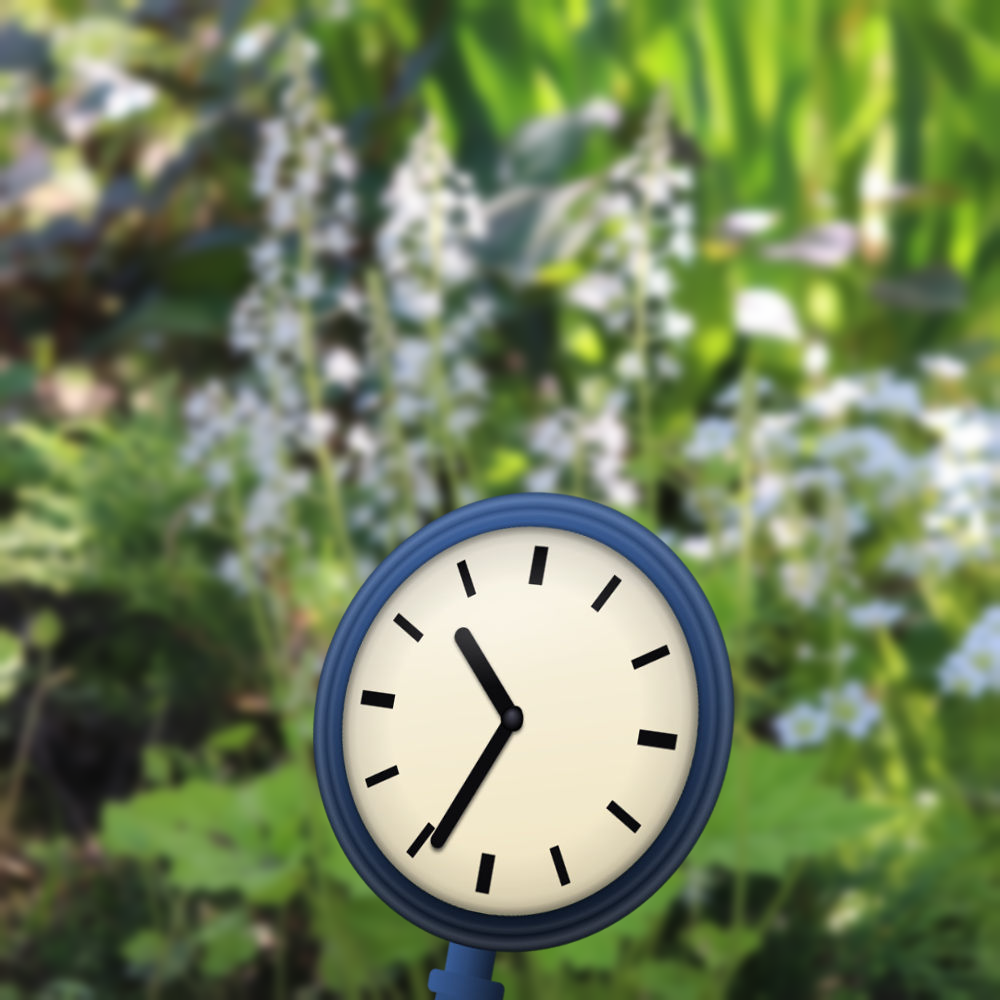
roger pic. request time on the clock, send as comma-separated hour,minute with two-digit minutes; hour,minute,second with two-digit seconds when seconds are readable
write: 10,34
